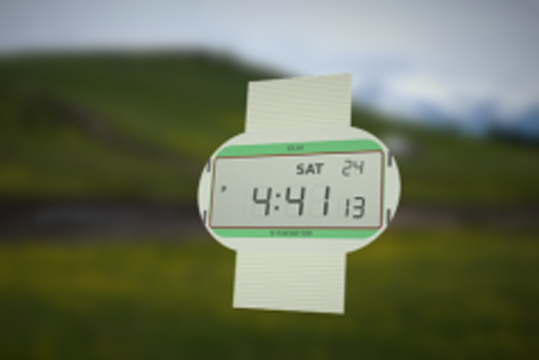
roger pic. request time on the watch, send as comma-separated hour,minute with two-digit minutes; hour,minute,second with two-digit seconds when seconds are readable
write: 4,41,13
